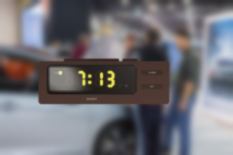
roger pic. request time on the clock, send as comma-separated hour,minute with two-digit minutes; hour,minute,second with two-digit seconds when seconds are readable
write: 7,13
